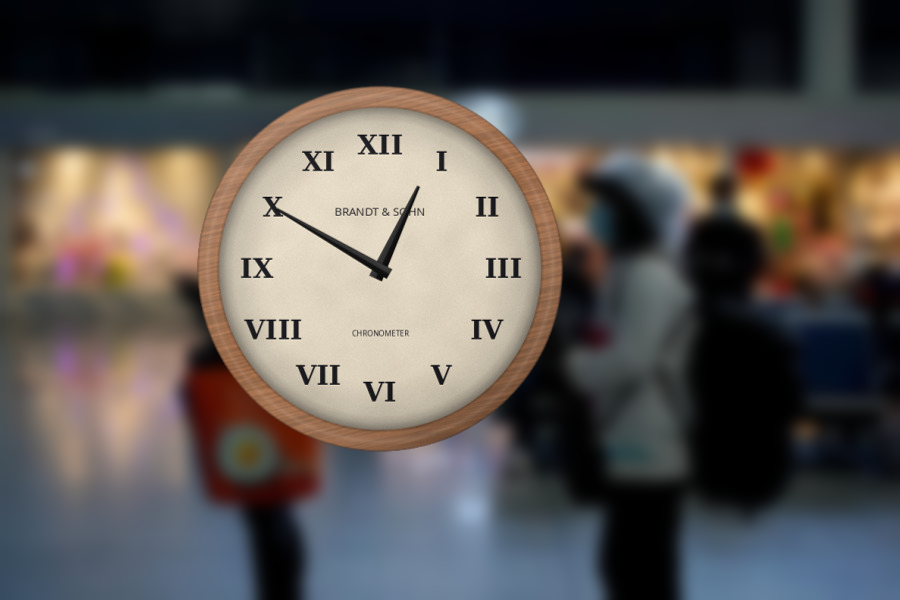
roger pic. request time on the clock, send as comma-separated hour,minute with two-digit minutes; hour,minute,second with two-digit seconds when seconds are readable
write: 12,50
